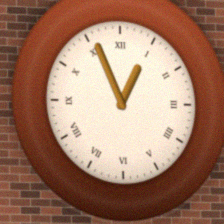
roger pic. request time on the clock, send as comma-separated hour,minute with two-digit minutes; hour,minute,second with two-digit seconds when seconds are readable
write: 12,56
